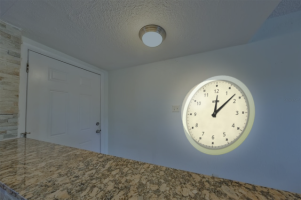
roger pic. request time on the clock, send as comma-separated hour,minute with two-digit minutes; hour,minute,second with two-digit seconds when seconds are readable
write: 12,08
